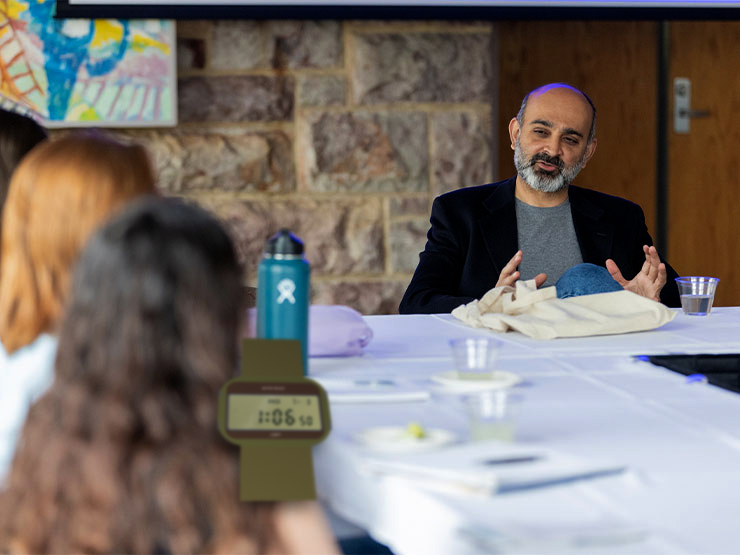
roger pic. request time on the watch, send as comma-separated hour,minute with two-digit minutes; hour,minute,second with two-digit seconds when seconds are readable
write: 1,06
